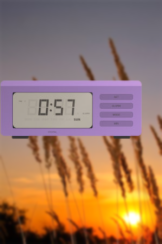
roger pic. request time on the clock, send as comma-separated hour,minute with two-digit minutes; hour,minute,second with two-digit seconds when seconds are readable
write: 0,57
